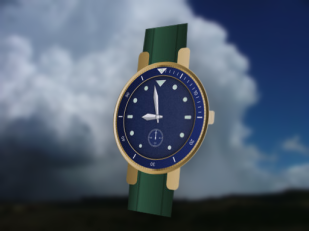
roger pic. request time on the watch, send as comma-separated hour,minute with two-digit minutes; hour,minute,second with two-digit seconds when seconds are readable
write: 8,58
